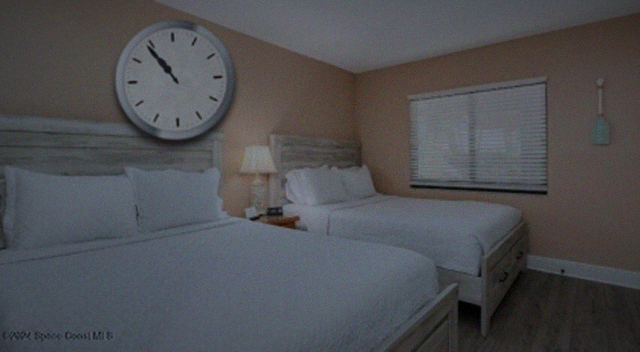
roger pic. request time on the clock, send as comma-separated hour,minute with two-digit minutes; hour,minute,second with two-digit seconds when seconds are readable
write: 10,54
